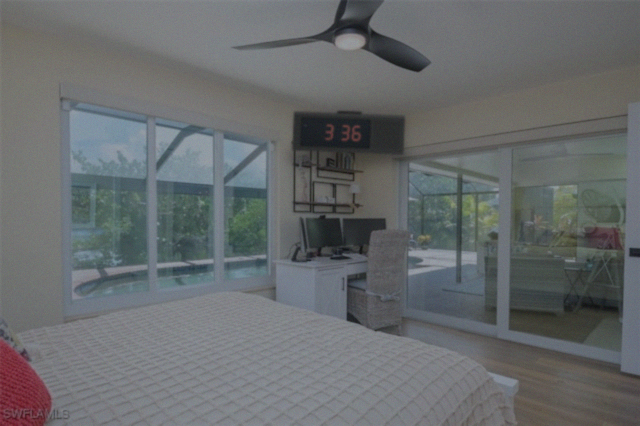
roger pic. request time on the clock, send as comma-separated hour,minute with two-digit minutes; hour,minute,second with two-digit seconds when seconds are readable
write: 3,36
